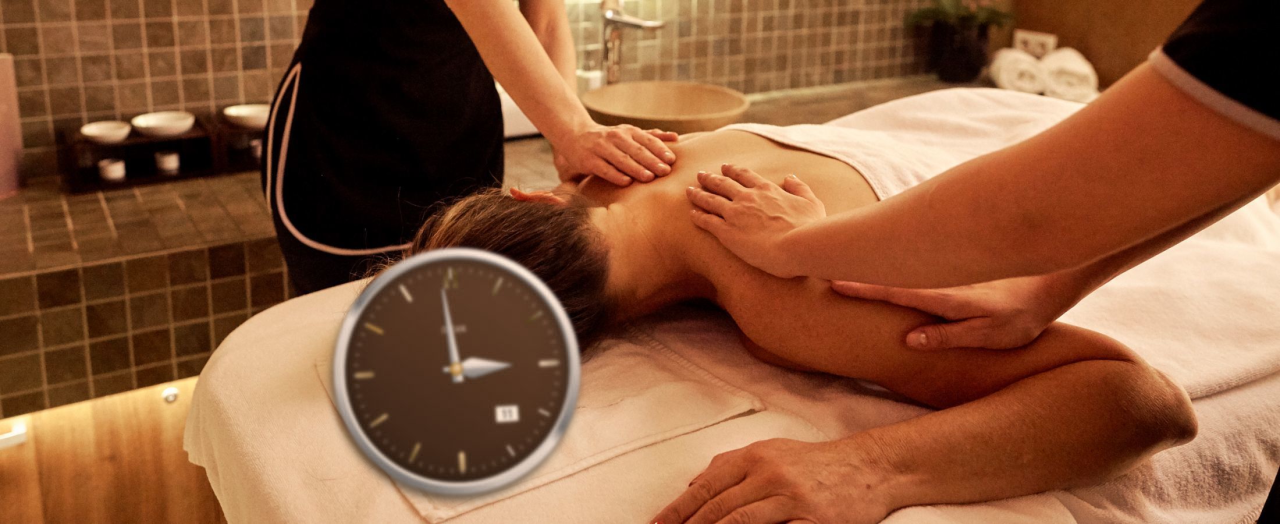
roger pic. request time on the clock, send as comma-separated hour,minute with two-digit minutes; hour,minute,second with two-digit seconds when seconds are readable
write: 2,59
